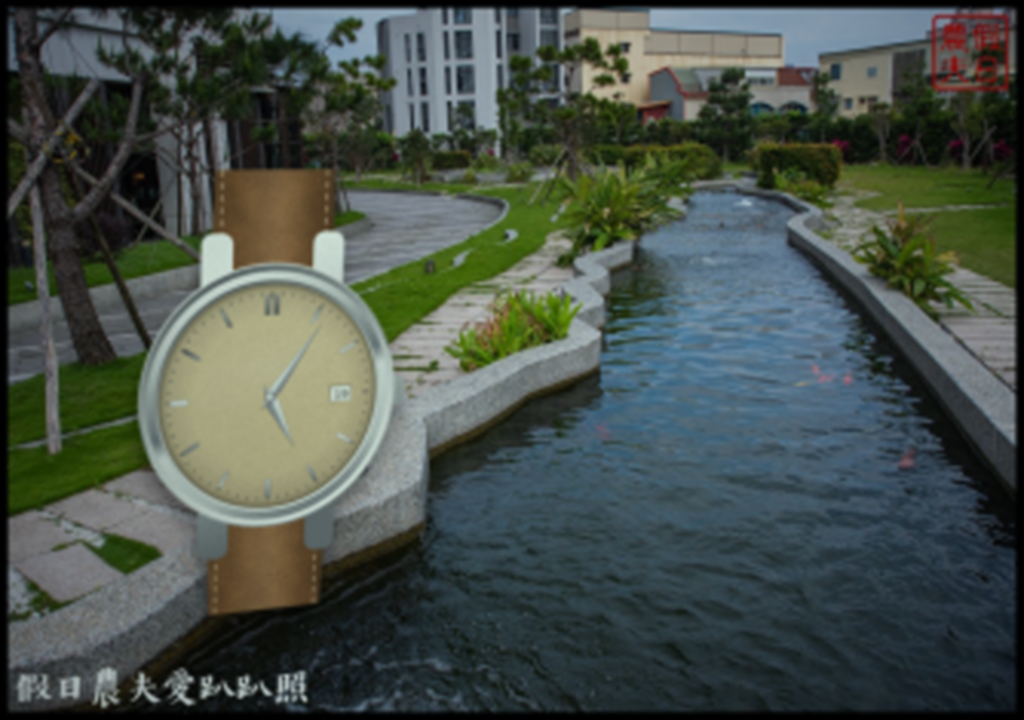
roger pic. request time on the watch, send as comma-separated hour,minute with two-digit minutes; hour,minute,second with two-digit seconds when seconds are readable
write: 5,06
